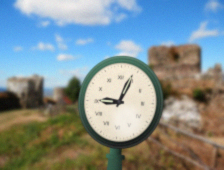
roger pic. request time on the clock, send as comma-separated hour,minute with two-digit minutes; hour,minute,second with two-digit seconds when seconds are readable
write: 9,04
